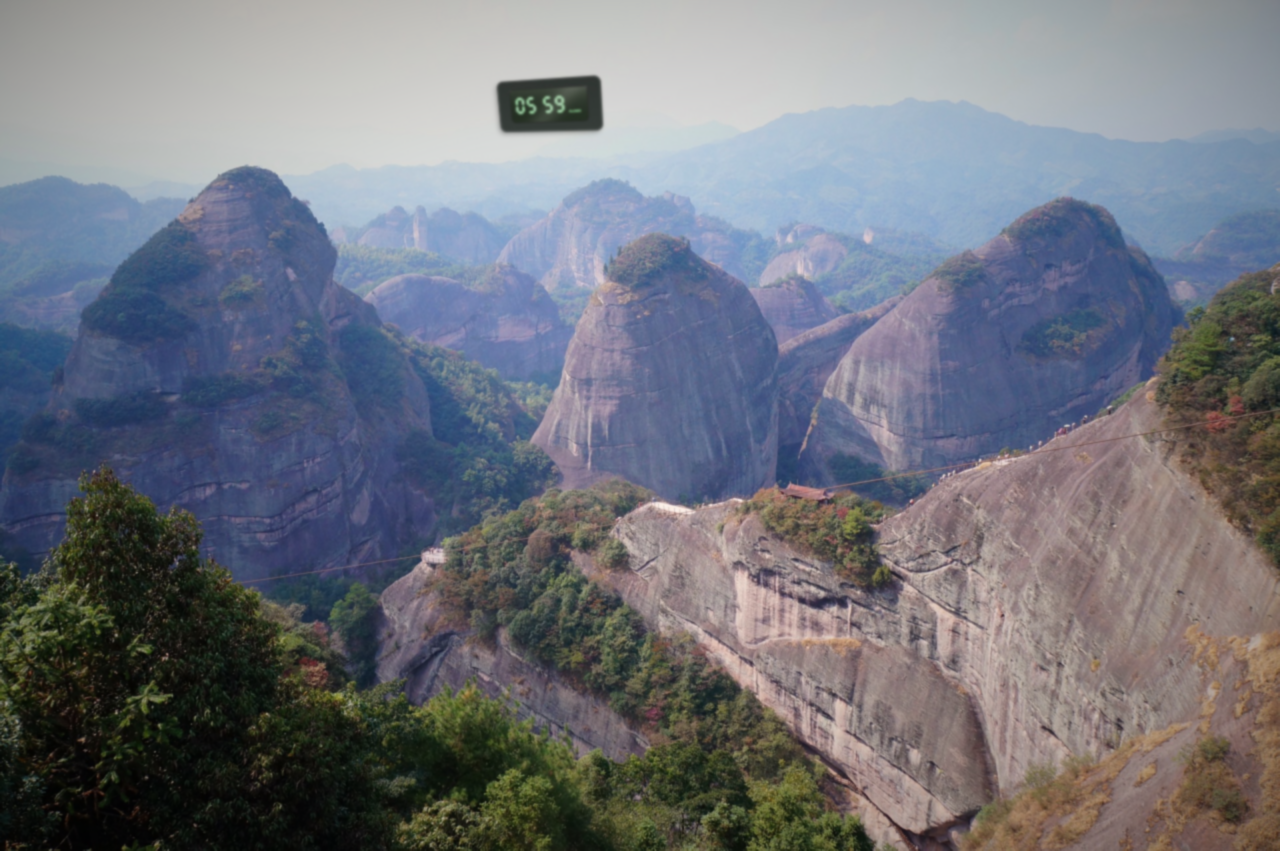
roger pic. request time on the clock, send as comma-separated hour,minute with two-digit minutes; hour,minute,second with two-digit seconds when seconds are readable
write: 5,59
